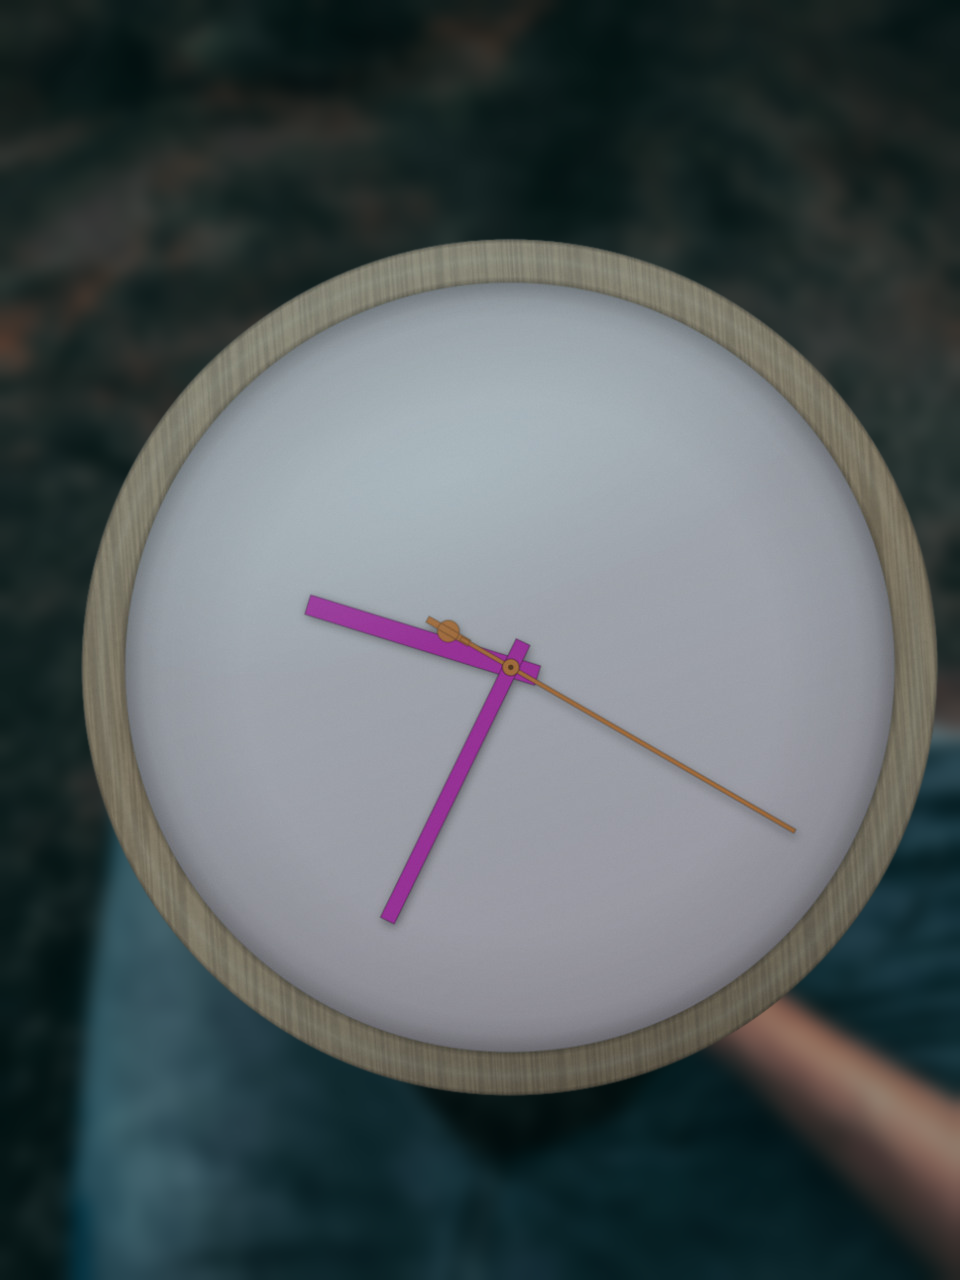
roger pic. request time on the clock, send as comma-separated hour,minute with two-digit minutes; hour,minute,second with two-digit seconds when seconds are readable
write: 9,34,20
